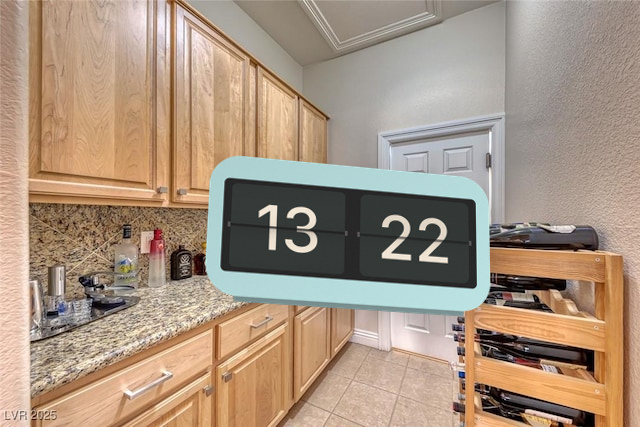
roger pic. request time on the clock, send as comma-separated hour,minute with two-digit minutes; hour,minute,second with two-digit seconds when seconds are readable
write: 13,22
